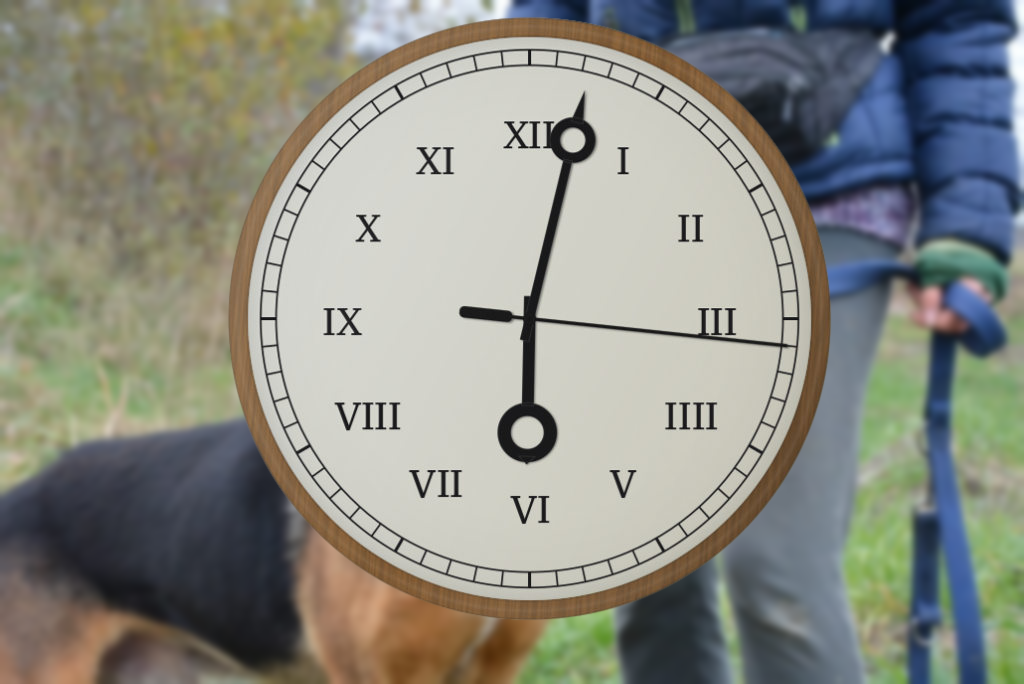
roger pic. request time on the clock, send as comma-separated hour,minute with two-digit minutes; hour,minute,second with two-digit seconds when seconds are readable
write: 6,02,16
